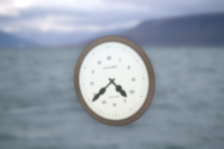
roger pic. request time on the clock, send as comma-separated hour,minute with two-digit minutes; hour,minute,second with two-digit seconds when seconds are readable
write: 4,39
